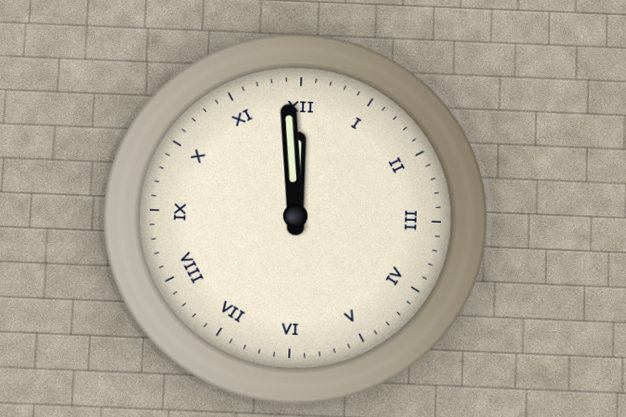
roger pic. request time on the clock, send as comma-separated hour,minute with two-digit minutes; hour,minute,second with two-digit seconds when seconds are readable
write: 11,59
